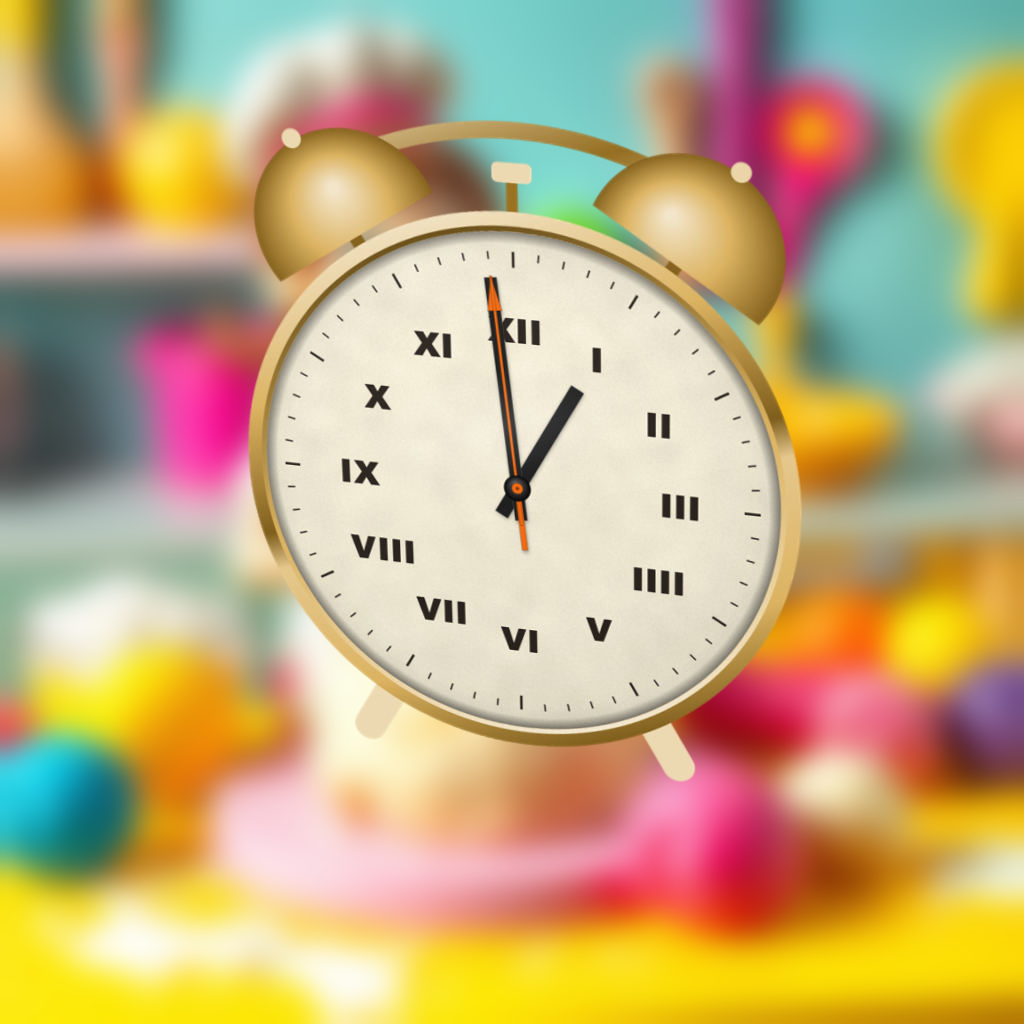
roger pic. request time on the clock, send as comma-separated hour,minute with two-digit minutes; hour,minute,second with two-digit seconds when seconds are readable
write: 12,58,59
